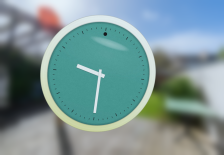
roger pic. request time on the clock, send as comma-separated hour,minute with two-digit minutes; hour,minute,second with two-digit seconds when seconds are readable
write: 9,30
